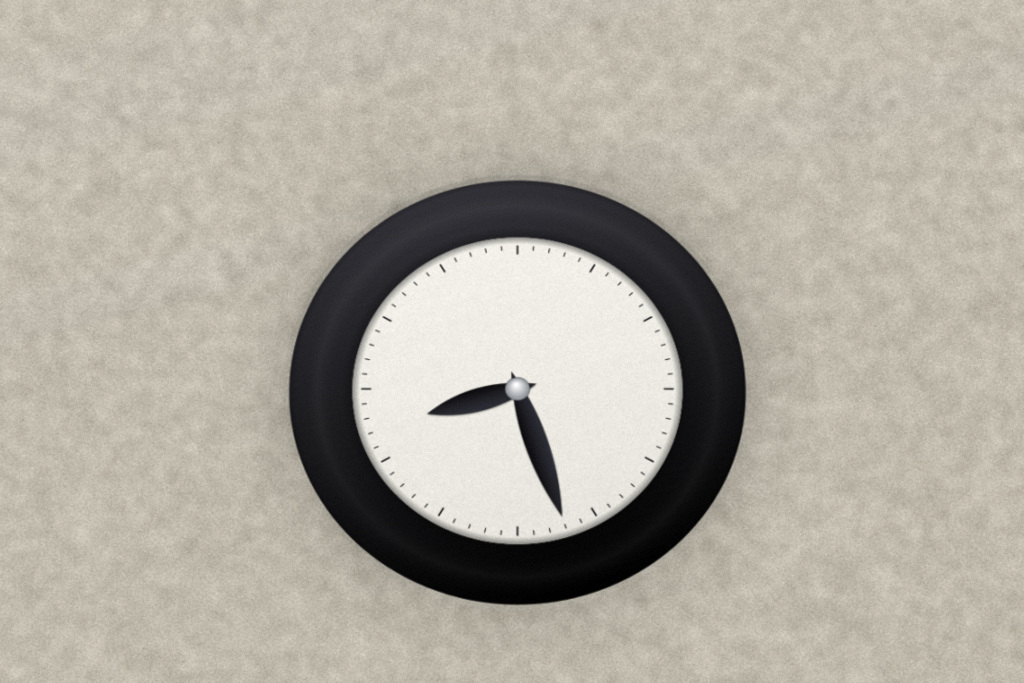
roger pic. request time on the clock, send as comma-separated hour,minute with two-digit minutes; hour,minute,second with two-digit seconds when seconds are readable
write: 8,27
